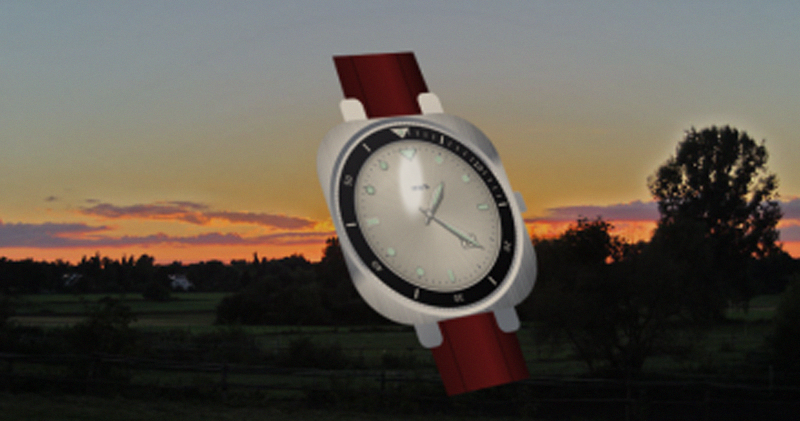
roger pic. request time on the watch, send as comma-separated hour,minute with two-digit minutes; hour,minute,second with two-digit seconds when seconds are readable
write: 1,22
